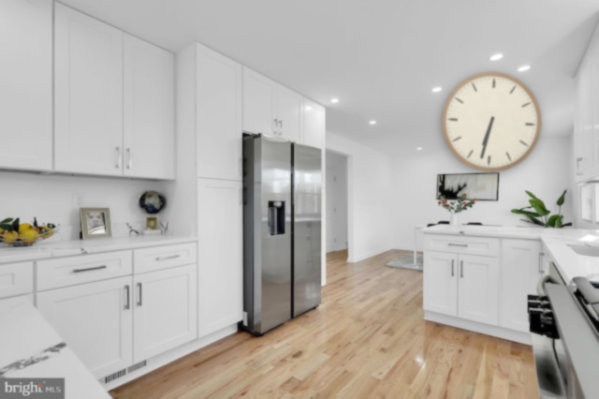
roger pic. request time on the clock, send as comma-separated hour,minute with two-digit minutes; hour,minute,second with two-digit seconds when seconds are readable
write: 6,32
